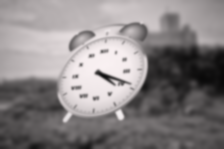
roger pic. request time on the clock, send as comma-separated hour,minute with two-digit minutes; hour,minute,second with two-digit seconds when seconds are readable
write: 4,19
